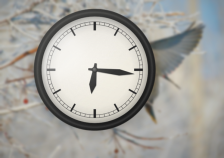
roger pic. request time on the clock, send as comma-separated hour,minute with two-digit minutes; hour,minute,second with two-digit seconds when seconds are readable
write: 6,16
